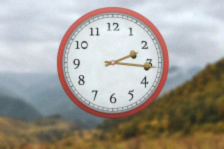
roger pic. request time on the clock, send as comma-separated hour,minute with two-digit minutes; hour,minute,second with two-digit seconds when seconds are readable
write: 2,16
